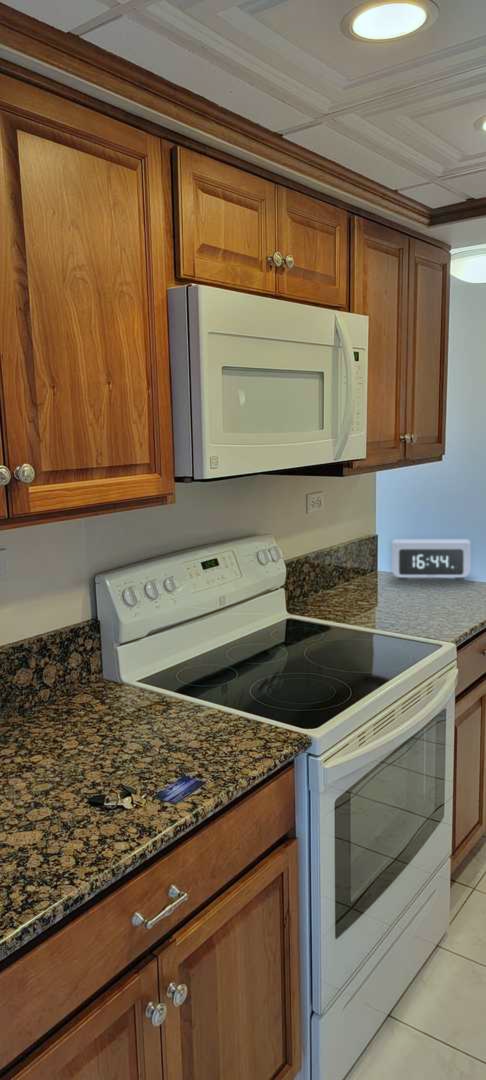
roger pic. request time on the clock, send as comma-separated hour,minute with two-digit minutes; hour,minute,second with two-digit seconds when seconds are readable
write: 16,44
